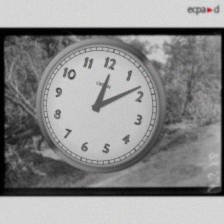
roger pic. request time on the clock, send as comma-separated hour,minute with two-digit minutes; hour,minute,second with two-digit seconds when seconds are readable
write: 12,08
